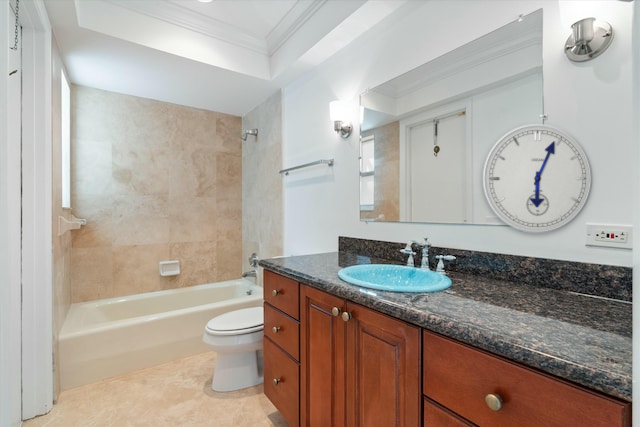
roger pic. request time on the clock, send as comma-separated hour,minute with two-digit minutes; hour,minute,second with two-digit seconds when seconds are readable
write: 6,04
